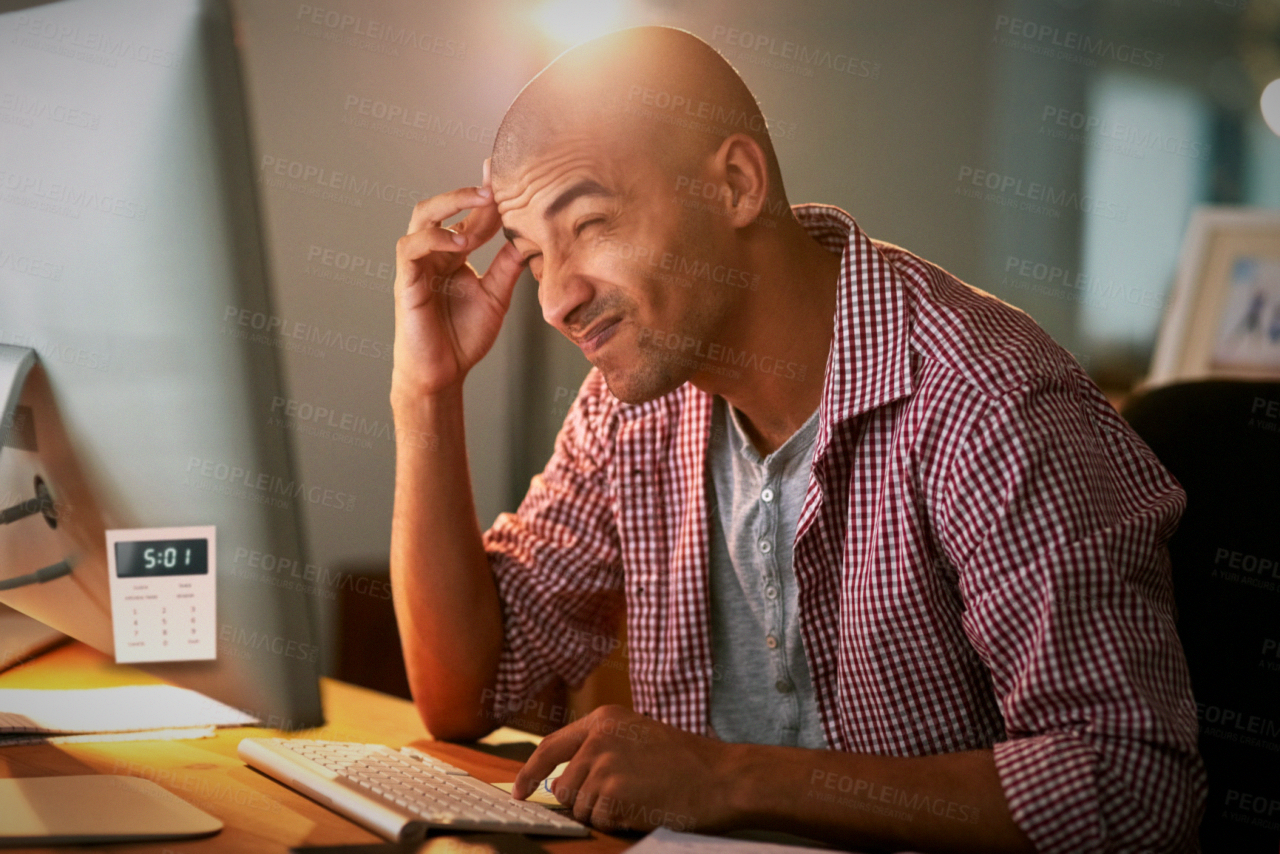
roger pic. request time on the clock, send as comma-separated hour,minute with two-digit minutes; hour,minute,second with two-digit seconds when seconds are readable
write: 5,01
